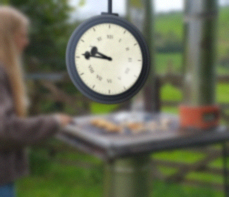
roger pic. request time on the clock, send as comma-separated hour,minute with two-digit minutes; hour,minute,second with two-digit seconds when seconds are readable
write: 9,46
